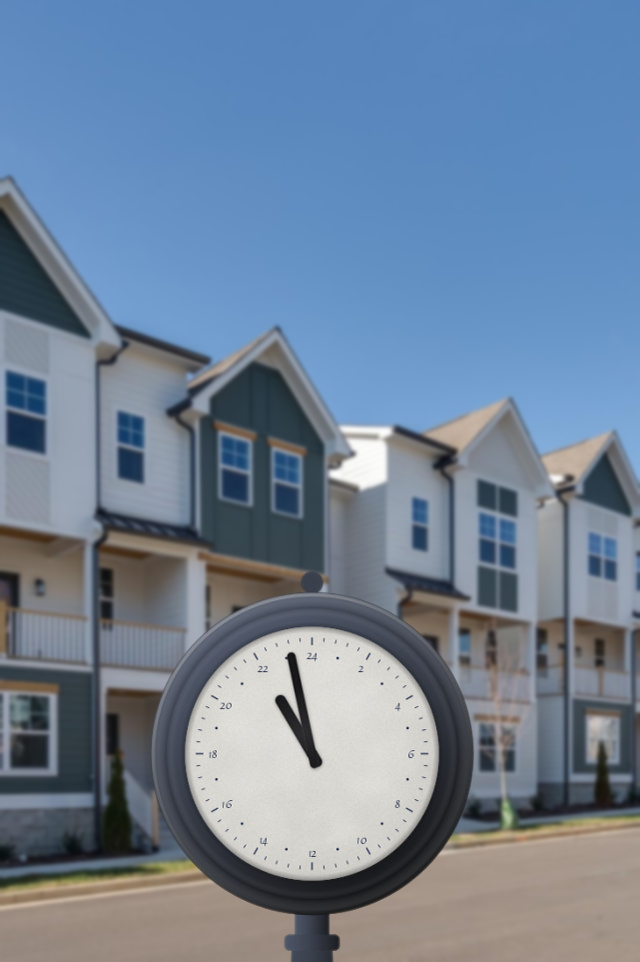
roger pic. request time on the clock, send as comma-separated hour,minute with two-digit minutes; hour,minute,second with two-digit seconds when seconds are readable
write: 21,58
